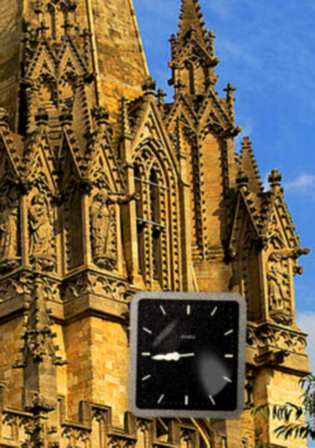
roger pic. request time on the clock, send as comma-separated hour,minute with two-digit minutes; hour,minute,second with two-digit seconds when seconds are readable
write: 8,44
